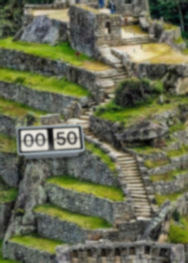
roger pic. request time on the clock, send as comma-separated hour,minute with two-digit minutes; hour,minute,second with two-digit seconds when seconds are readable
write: 0,50
